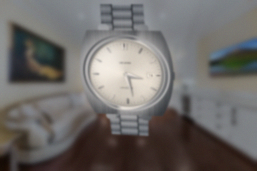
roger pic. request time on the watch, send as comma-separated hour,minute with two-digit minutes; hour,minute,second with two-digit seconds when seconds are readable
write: 3,28
